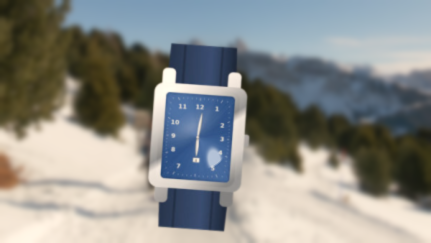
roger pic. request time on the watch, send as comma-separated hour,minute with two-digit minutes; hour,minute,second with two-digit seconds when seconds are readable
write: 6,01
